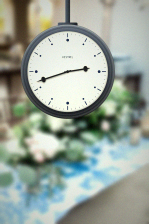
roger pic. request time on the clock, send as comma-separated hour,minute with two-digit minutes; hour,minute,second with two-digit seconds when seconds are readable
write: 2,42
